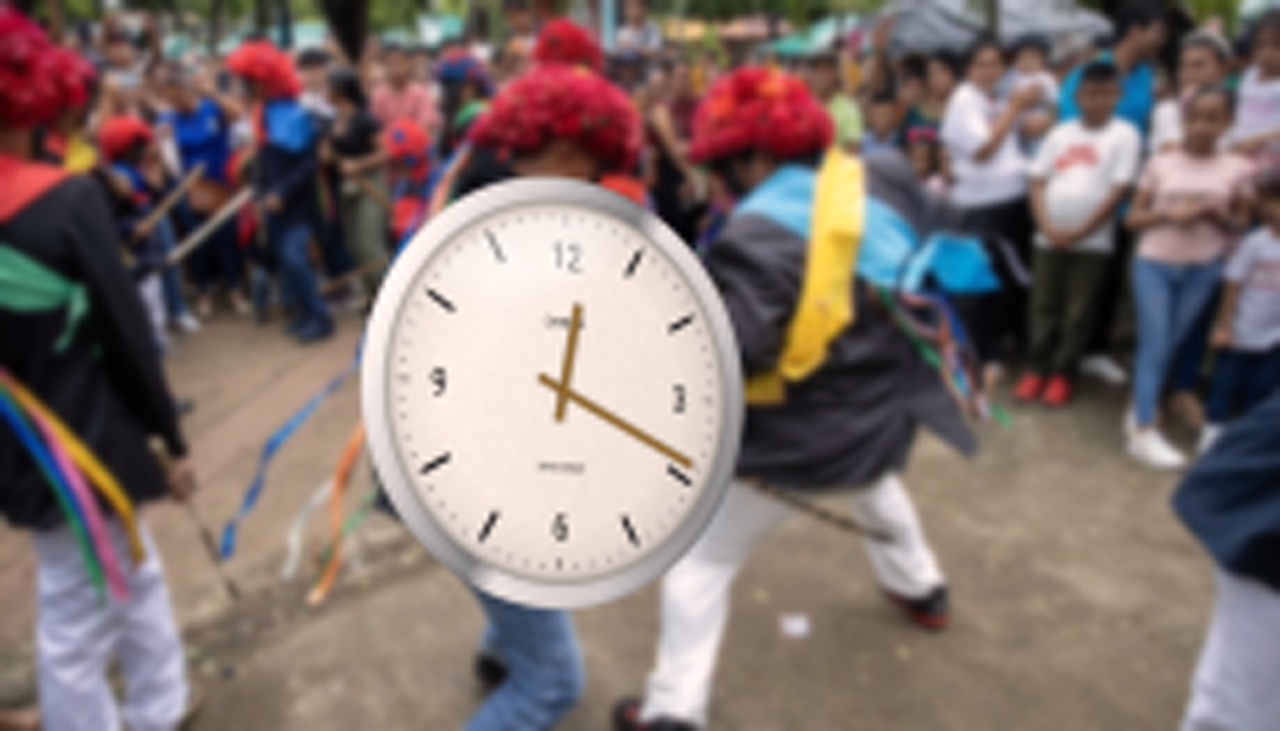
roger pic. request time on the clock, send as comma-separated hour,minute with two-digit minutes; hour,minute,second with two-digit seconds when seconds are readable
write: 12,19
